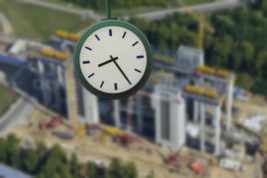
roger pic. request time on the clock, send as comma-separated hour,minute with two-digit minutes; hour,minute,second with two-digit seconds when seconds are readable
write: 8,25
